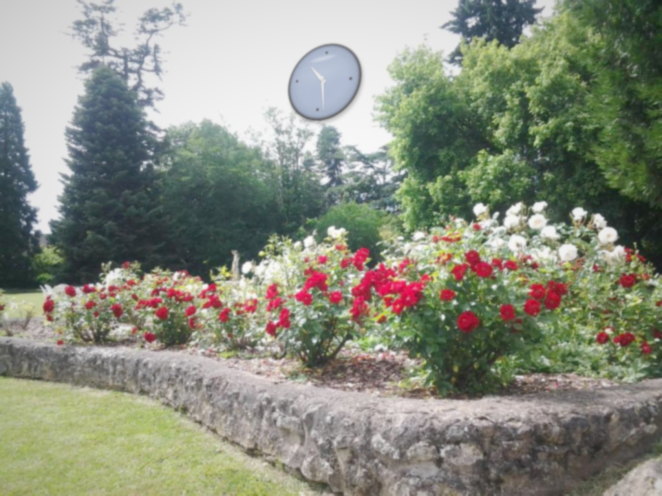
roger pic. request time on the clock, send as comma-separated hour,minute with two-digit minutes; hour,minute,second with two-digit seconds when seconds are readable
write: 10,28
